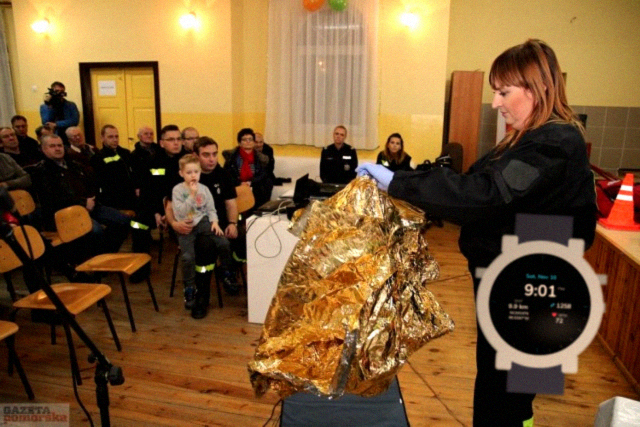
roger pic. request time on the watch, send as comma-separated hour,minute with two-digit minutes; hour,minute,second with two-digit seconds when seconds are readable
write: 9,01
